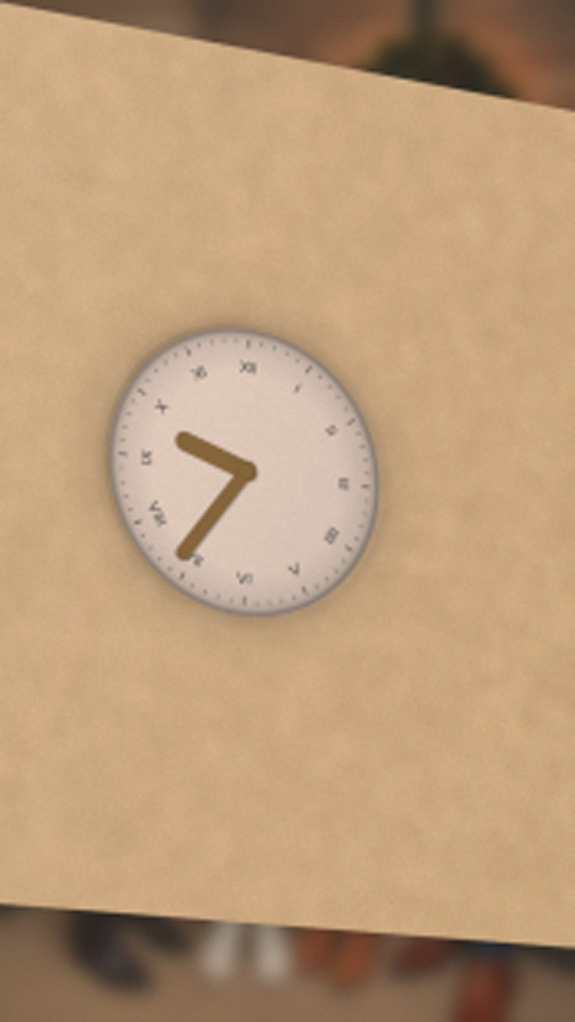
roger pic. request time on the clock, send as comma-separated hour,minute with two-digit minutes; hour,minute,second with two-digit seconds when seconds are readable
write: 9,36
